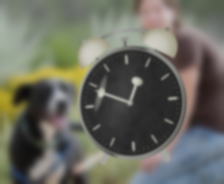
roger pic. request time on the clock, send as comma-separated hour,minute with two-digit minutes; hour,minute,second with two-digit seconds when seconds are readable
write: 12,49
